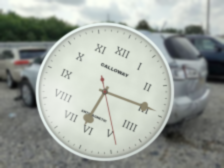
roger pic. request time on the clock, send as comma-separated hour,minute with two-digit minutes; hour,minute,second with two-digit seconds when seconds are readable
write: 6,14,24
